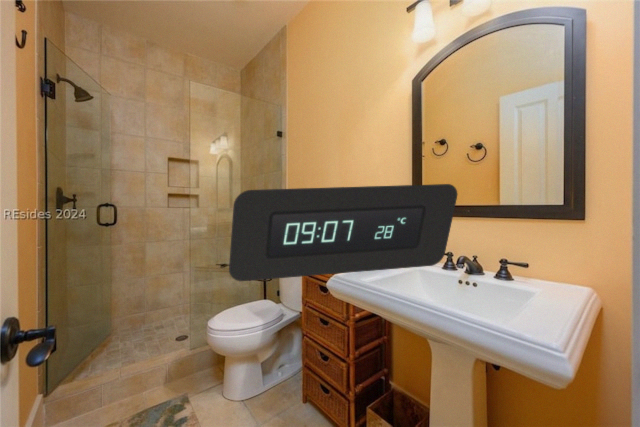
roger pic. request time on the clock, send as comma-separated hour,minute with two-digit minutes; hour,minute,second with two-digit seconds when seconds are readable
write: 9,07
